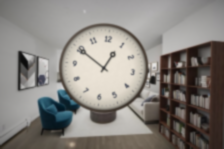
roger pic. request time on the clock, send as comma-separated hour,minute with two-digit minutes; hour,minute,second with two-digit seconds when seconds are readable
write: 12,50
